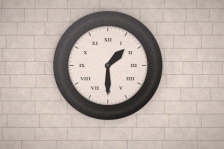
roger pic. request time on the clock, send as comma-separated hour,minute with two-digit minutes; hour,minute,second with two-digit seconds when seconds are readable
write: 1,30
